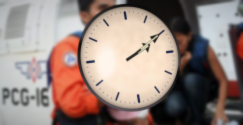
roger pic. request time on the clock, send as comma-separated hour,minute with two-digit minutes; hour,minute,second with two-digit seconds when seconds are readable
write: 2,10
